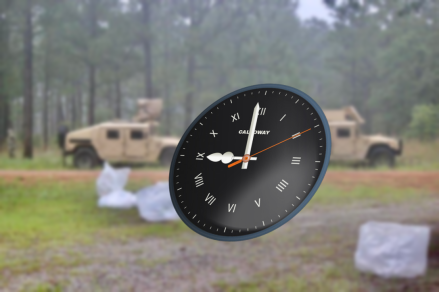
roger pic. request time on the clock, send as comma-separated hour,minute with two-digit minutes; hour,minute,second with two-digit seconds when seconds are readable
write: 8,59,10
